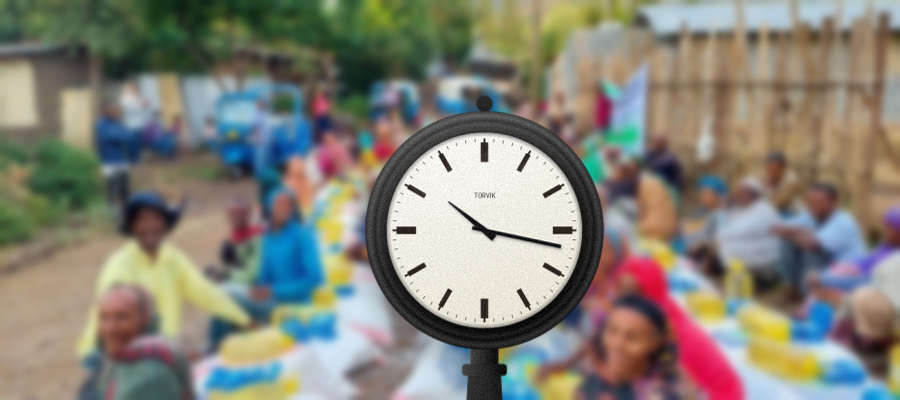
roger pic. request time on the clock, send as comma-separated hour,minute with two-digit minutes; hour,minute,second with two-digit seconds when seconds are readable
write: 10,17
